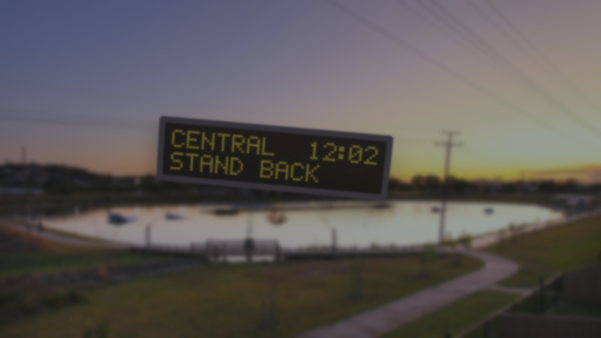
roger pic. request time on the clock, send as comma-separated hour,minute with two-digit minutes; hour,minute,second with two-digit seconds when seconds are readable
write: 12,02
